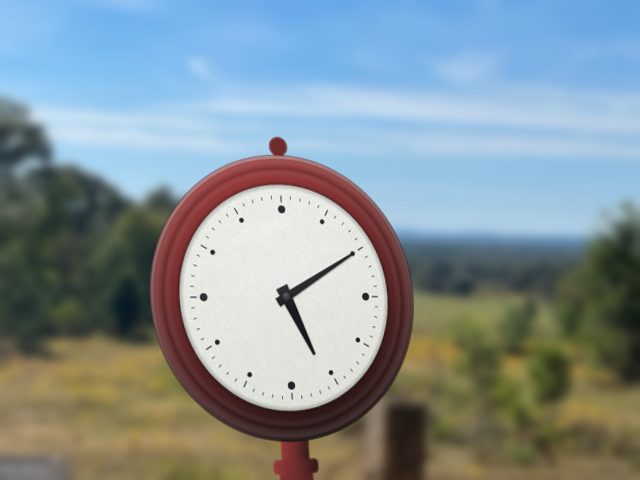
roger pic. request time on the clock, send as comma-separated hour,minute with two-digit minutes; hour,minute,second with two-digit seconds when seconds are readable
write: 5,10
